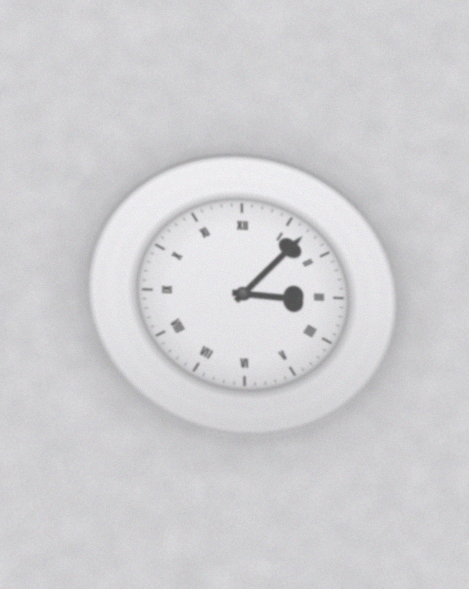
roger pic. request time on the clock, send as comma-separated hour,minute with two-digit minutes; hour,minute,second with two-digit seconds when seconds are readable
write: 3,07
